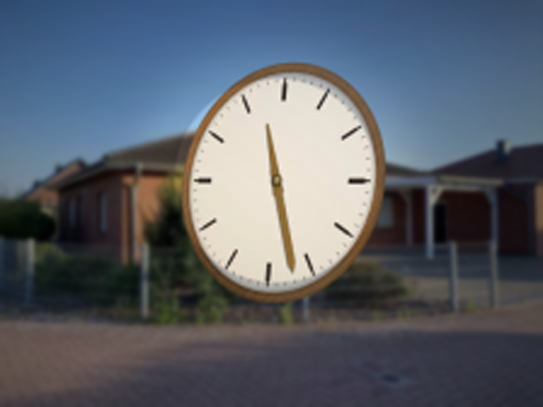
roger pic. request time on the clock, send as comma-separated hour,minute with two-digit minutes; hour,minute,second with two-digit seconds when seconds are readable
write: 11,27
